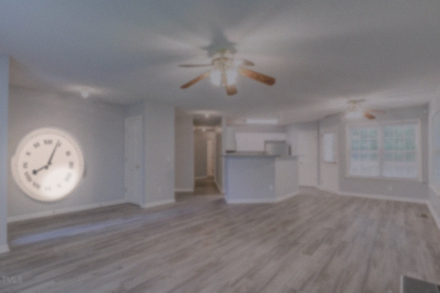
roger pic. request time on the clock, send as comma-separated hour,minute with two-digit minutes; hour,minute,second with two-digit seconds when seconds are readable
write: 8,04
